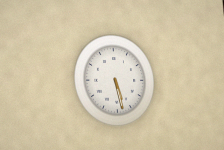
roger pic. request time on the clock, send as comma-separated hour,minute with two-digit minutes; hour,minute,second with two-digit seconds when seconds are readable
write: 5,28
